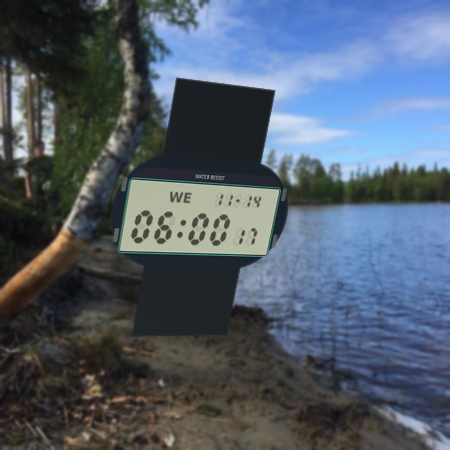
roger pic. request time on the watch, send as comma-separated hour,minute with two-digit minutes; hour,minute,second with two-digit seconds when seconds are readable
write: 6,00,17
